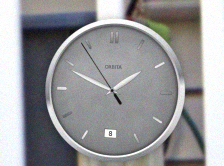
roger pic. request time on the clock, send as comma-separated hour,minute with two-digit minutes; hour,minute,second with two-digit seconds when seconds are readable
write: 1,48,54
